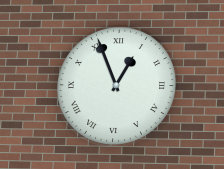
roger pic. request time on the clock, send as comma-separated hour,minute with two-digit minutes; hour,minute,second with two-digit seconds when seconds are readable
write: 12,56
